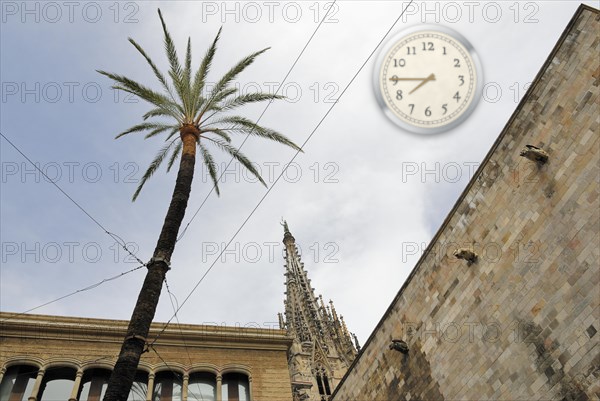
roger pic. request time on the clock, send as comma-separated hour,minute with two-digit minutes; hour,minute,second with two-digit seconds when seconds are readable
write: 7,45
